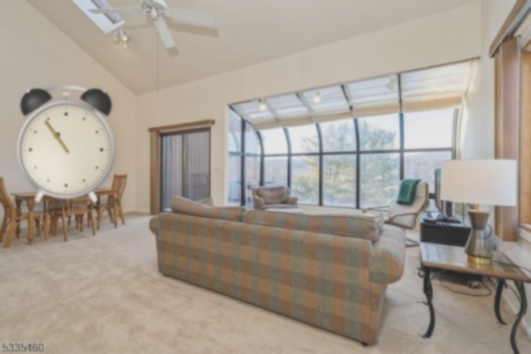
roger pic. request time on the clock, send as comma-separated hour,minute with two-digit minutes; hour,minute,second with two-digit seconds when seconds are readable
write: 10,54
